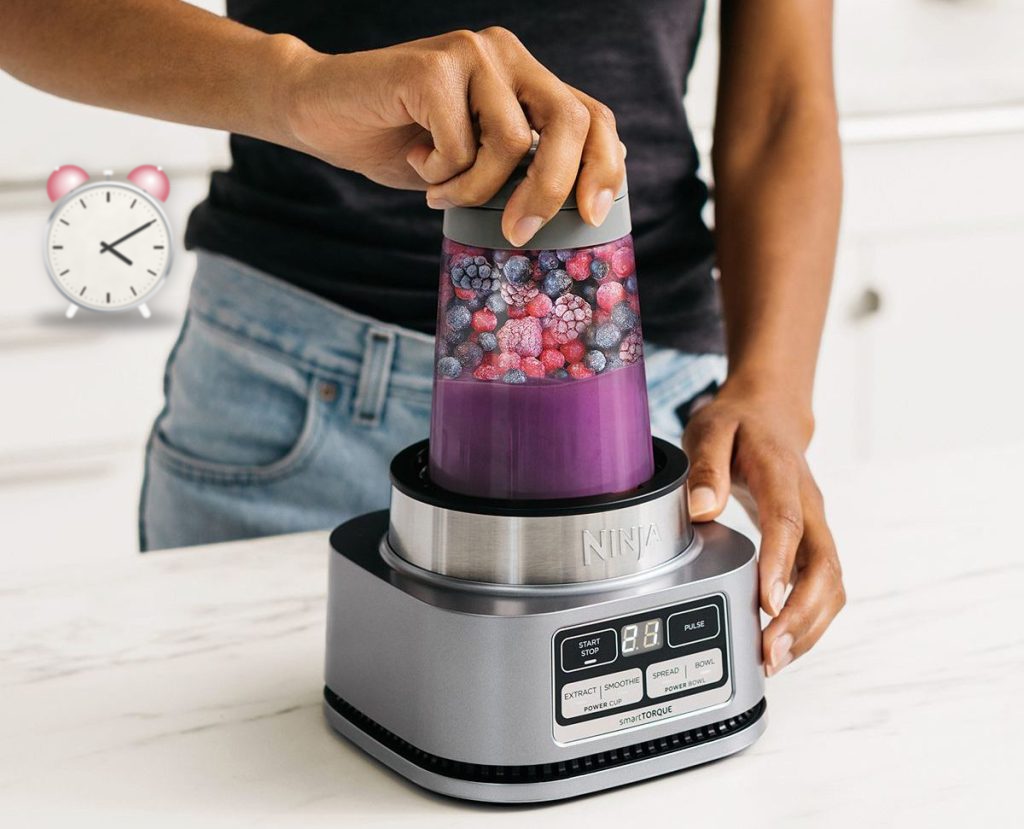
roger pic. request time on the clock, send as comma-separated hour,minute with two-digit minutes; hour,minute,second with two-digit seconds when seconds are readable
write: 4,10
